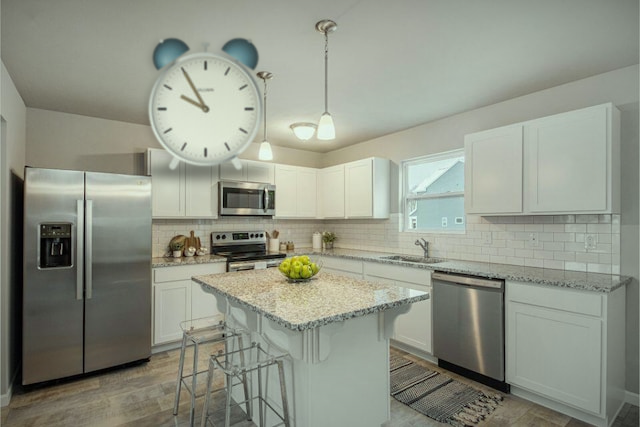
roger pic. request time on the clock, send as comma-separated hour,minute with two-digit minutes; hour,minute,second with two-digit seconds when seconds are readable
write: 9,55
